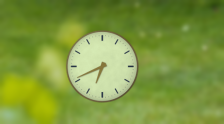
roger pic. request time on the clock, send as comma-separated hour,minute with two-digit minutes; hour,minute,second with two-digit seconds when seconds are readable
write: 6,41
